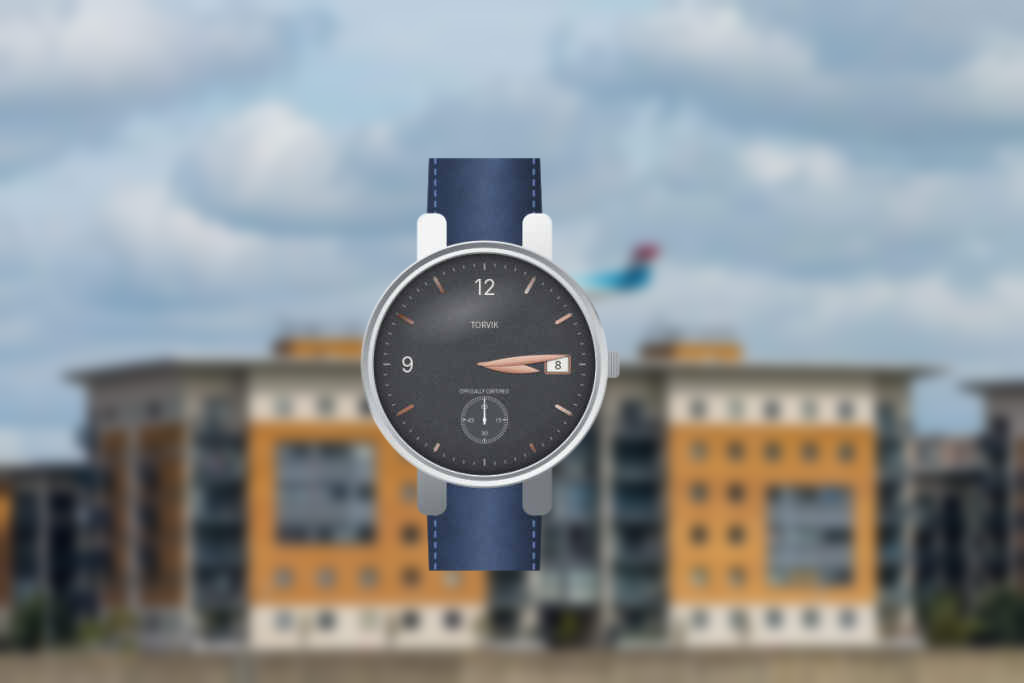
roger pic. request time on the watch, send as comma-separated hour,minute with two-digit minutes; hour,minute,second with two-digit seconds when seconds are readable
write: 3,14
